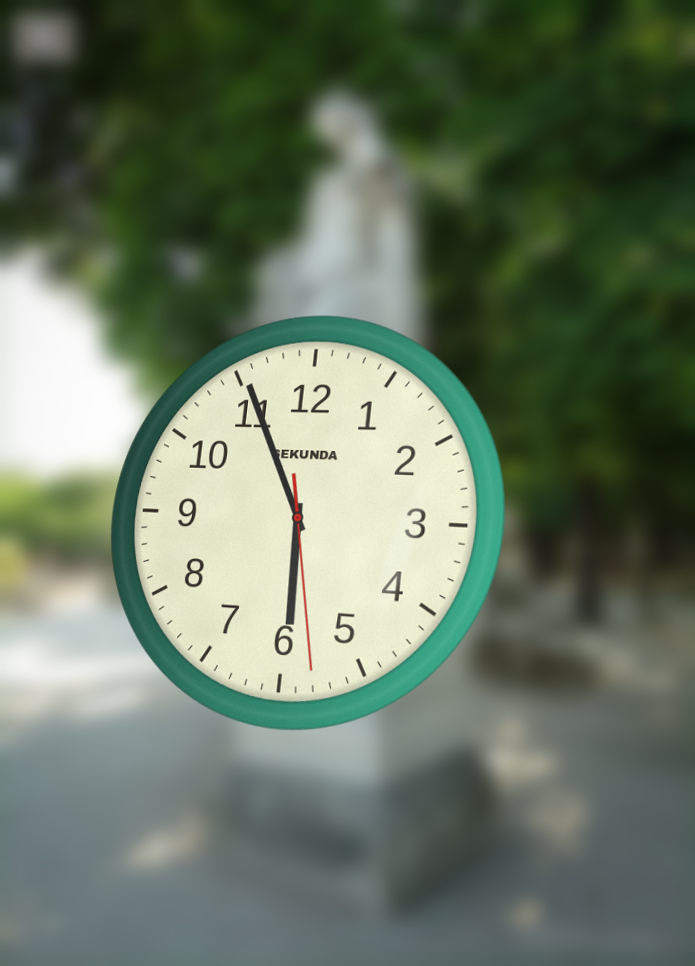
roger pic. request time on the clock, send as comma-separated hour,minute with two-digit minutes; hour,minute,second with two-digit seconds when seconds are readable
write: 5,55,28
